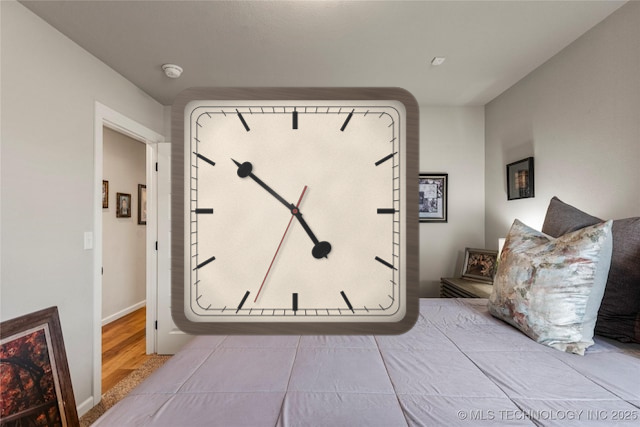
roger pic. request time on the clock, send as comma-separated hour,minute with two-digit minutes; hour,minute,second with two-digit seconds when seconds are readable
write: 4,51,34
